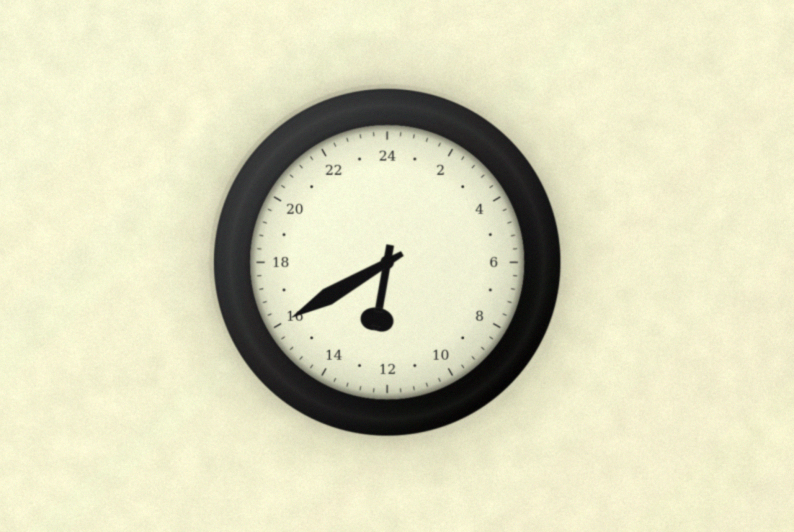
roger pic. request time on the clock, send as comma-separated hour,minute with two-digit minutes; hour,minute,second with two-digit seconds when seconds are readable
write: 12,40
